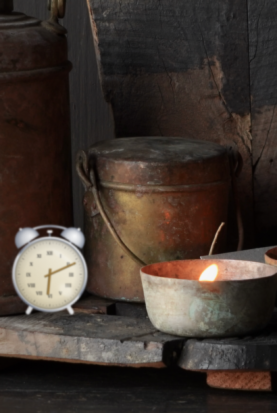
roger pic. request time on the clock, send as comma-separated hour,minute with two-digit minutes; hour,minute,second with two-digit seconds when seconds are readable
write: 6,11
